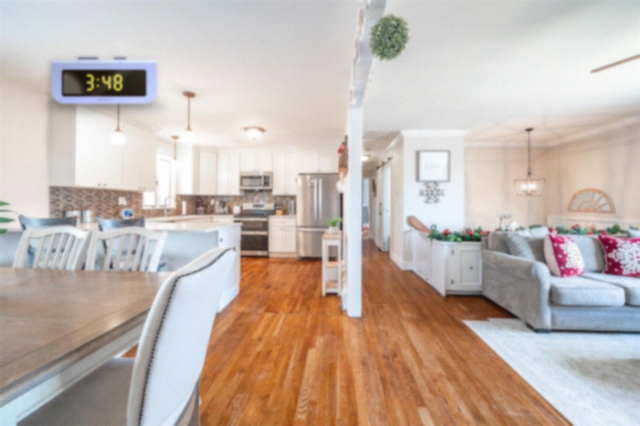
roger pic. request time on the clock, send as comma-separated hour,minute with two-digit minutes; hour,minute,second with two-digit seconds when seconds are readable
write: 3,48
